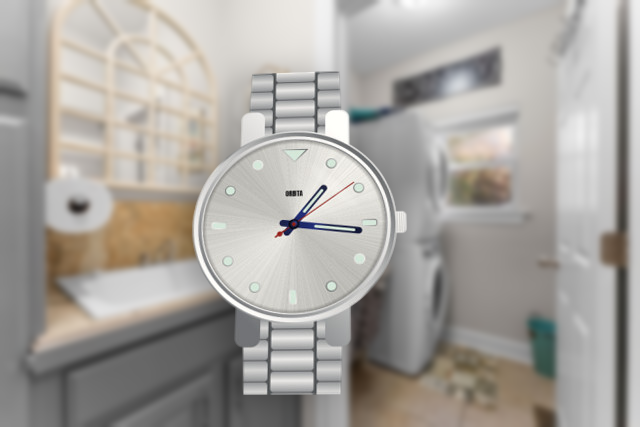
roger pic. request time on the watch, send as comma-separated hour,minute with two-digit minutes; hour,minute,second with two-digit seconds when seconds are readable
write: 1,16,09
